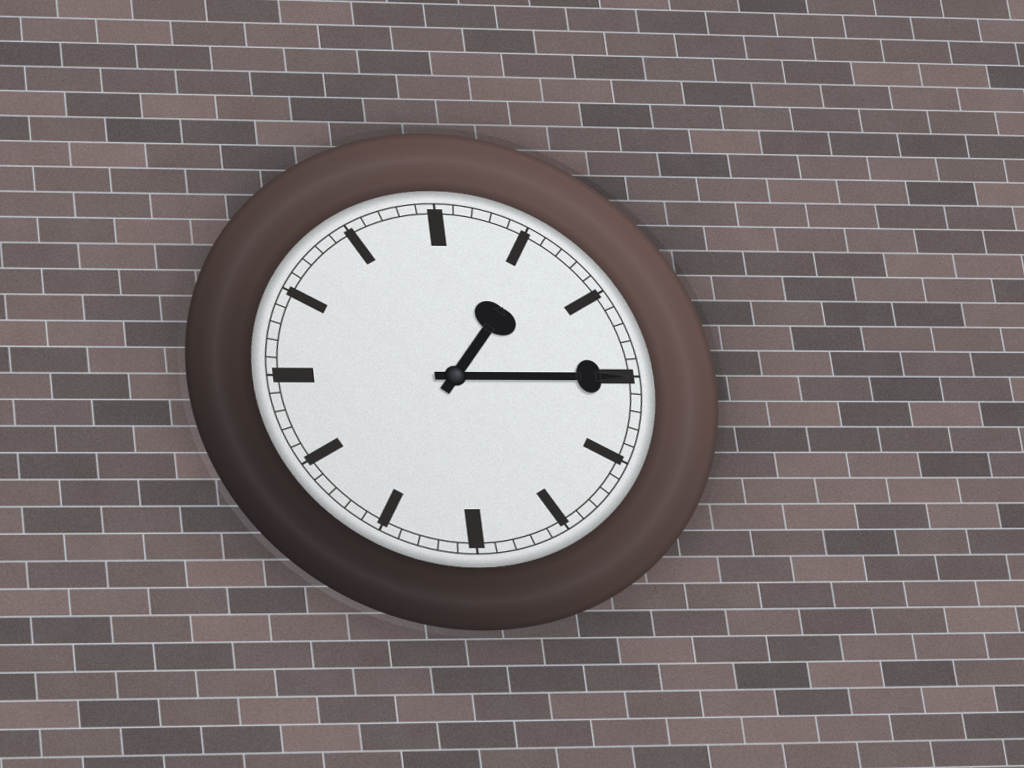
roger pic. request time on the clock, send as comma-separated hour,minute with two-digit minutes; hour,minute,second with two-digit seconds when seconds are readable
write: 1,15
